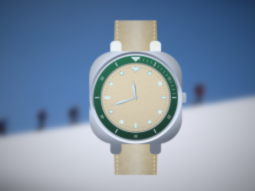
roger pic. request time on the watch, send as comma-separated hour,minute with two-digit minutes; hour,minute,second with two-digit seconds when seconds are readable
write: 11,42
